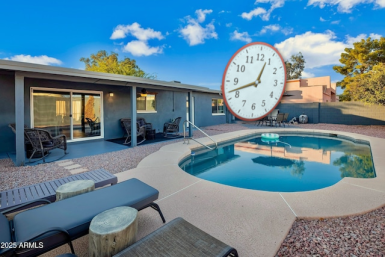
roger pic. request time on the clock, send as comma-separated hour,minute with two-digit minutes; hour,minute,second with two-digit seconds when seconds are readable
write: 12,42
